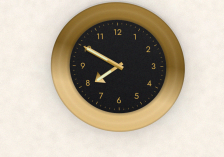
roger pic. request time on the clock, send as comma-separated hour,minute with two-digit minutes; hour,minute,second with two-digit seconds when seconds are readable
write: 7,50
